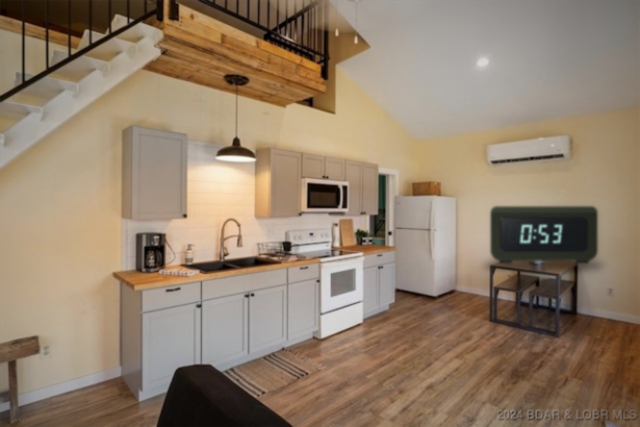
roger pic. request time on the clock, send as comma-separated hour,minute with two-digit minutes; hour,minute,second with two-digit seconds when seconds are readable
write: 0,53
